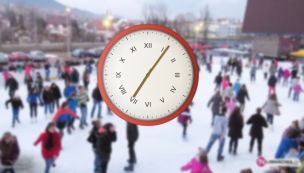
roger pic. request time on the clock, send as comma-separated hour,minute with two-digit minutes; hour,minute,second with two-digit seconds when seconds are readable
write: 7,06
